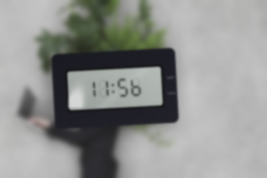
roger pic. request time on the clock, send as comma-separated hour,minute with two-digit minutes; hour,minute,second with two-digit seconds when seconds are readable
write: 11,56
